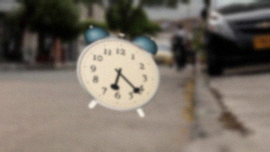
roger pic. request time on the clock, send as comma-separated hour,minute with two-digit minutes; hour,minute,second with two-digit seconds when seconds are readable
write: 6,22
